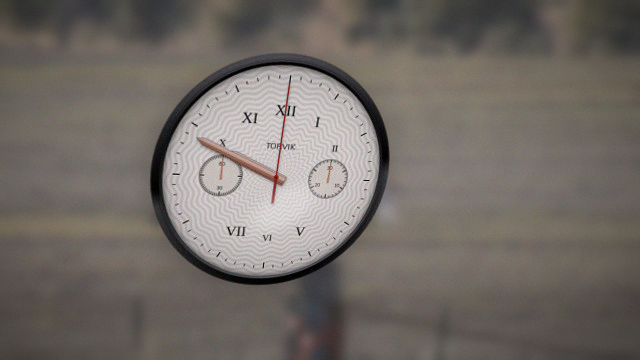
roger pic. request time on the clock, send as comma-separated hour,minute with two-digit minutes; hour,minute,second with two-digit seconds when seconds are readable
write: 9,49
